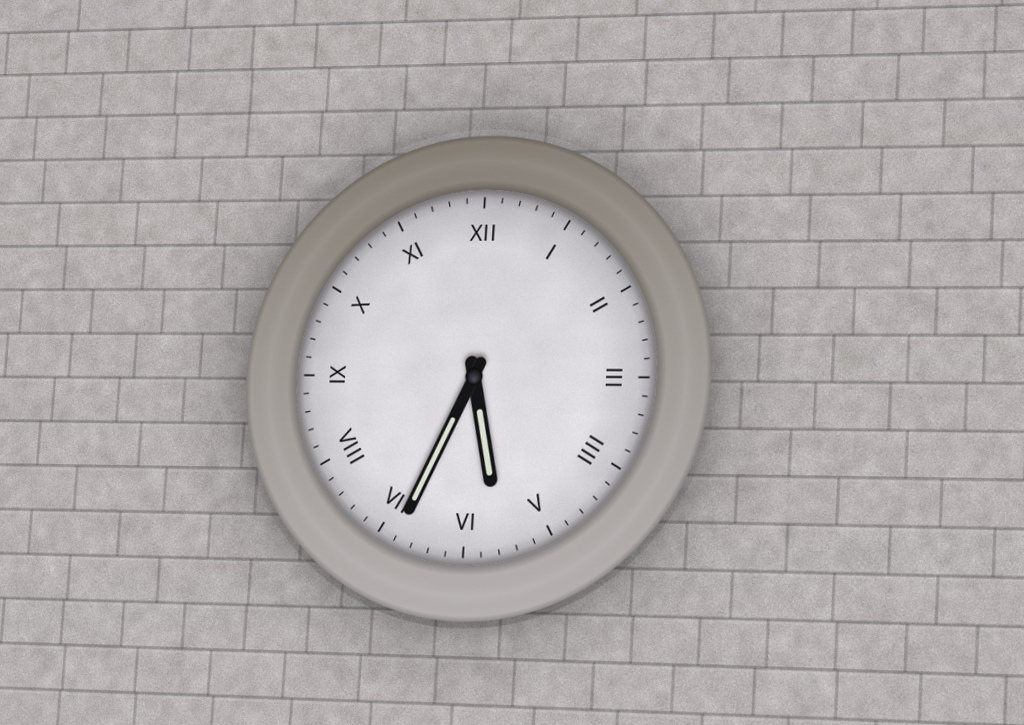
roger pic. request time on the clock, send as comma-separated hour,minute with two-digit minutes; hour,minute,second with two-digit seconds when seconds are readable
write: 5,34
